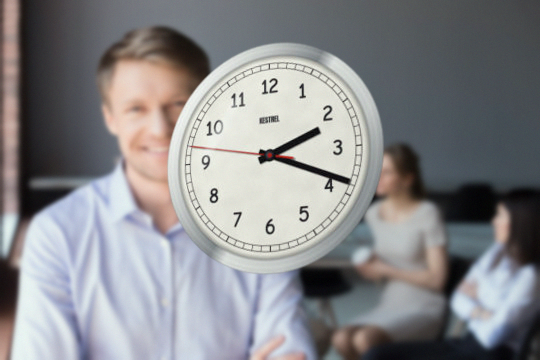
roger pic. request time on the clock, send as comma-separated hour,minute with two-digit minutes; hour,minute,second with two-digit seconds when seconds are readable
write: 2,18,47
